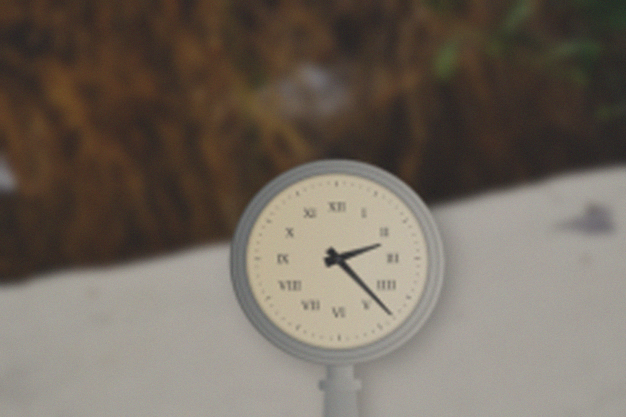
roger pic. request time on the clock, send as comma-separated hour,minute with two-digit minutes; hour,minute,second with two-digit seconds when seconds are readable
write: 2,23
